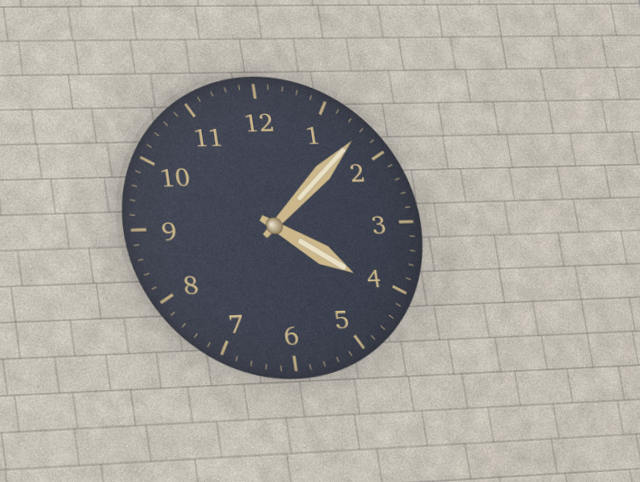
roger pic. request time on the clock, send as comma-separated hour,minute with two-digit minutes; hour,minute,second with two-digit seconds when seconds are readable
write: 4,08
